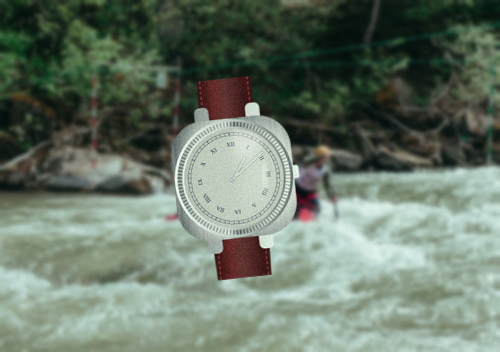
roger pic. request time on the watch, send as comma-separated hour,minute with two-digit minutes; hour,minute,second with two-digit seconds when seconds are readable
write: 1,09
